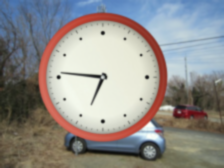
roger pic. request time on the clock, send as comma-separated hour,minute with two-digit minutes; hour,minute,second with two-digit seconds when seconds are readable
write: 6,46
